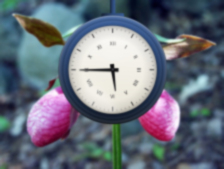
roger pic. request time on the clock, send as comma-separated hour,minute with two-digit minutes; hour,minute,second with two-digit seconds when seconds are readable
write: 5,45
